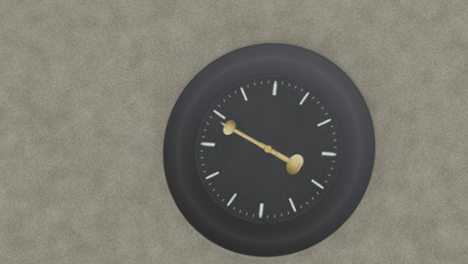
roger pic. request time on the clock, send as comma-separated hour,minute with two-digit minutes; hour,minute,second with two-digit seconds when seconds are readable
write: 3,49
